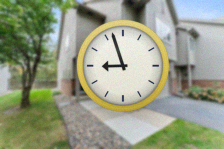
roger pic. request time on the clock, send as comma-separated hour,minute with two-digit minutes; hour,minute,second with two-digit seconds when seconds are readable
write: 8,57
